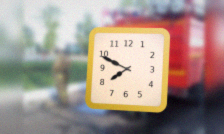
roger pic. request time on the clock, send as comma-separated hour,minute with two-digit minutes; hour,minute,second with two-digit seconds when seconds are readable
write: 7,49
